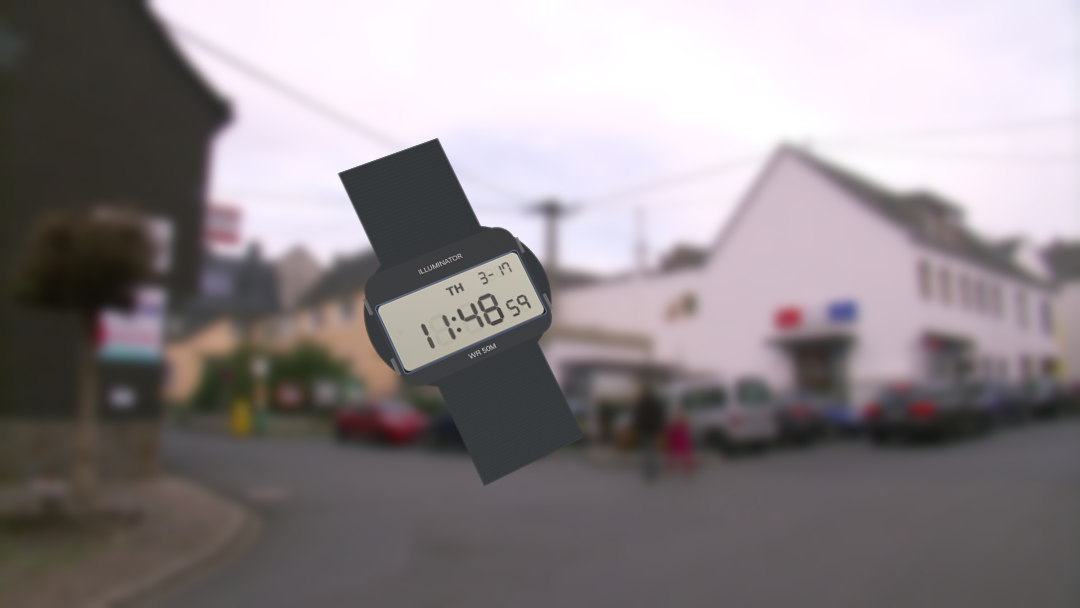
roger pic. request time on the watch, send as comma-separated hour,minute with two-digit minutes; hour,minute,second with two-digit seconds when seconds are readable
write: 11,48,59
